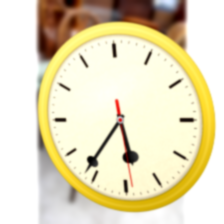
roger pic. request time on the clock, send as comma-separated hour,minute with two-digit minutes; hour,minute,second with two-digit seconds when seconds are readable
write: 5,36,29
